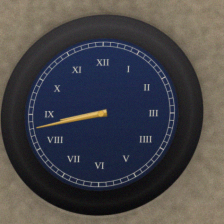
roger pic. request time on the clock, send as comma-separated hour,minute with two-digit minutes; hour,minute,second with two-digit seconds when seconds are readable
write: 8,43
